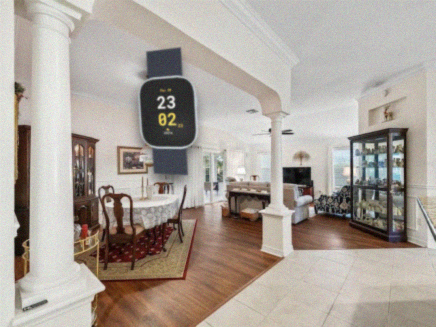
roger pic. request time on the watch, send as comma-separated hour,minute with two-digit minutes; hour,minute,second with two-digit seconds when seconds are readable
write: 23,02
